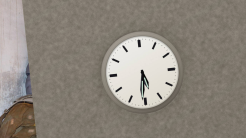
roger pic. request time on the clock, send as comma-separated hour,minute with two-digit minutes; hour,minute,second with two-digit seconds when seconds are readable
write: 5,31
